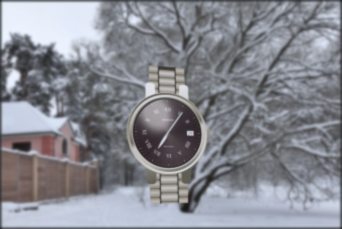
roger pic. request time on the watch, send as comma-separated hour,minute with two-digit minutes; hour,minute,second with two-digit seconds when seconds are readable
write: 7,06
